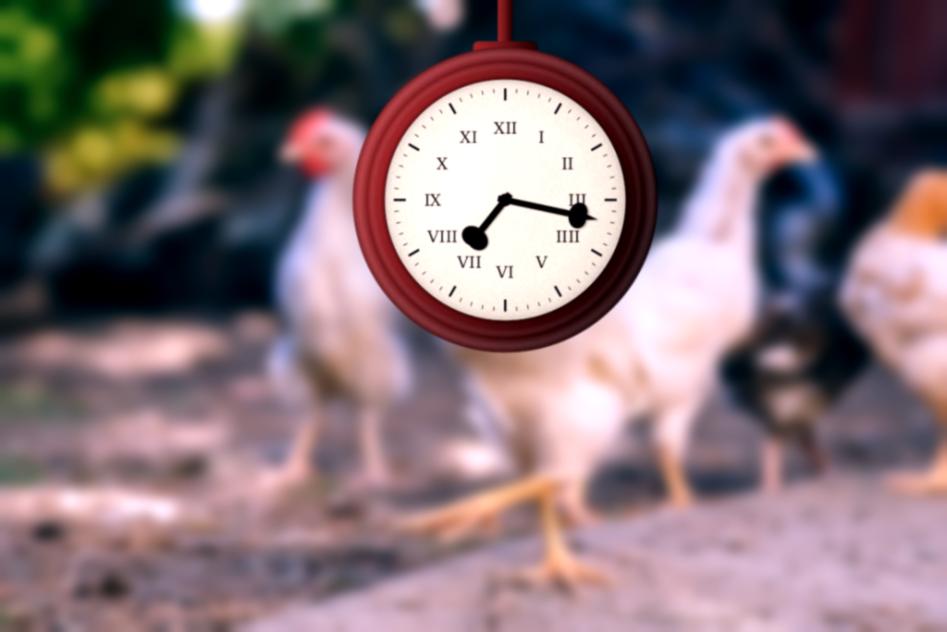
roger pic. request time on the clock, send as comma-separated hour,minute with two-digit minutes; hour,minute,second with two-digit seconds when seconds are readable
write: 7,17
